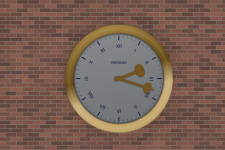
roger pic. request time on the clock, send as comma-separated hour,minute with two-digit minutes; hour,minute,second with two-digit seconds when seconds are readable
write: 2,18
